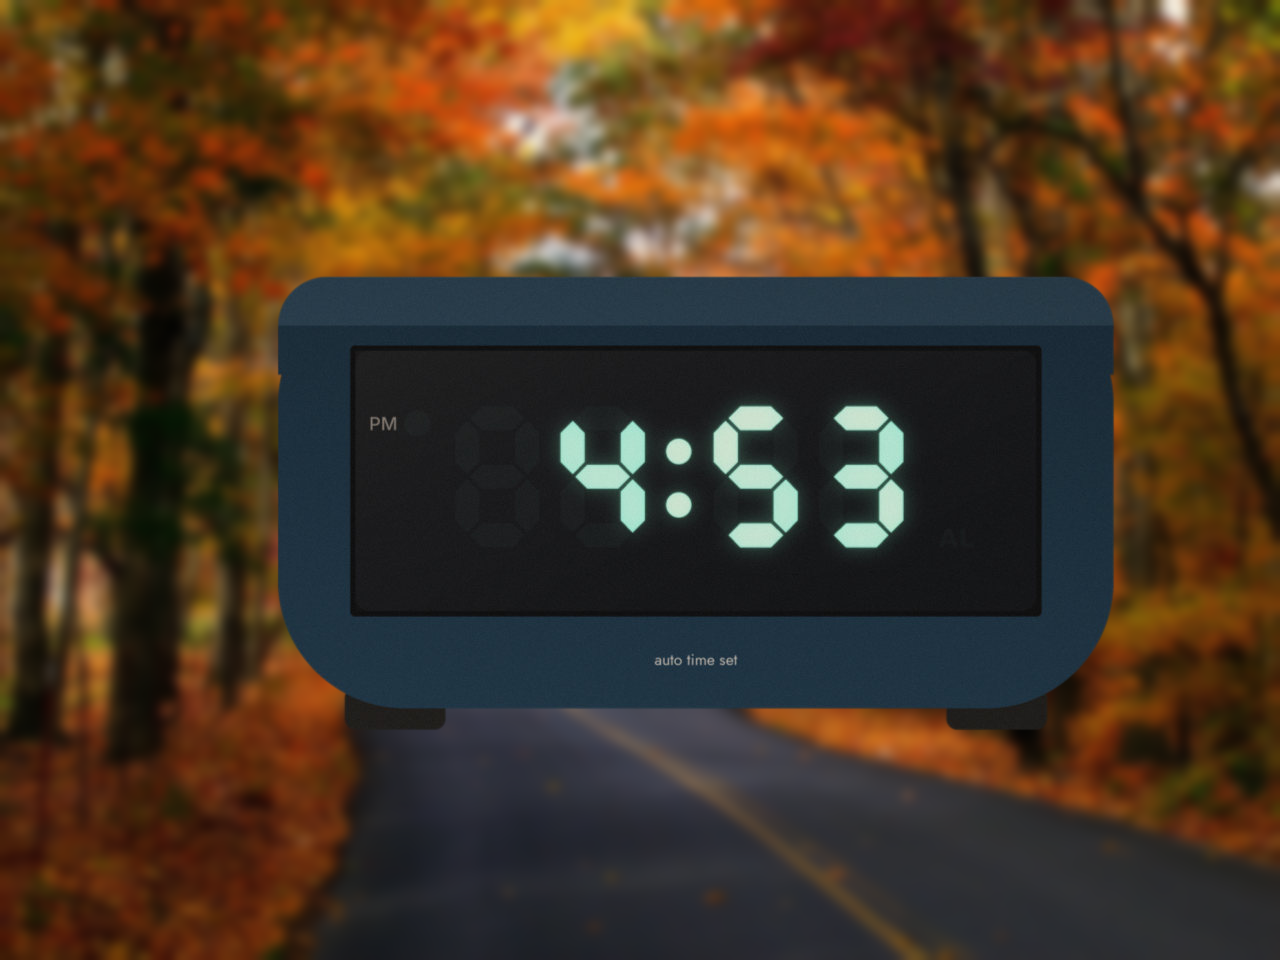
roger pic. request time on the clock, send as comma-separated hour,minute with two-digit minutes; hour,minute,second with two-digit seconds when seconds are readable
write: 4,53
